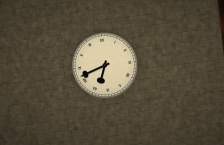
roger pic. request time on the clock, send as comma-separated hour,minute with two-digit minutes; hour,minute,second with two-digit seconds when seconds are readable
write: 6,42
